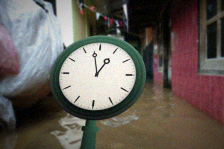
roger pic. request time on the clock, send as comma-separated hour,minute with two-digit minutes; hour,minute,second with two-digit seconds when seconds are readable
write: 12,58
